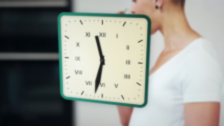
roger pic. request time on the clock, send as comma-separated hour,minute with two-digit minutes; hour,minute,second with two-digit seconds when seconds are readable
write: 11,32
